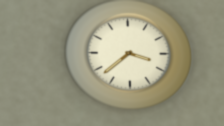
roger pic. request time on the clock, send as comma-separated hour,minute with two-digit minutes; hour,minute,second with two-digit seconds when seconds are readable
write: 3,38
